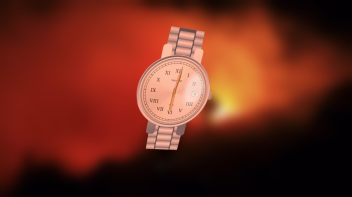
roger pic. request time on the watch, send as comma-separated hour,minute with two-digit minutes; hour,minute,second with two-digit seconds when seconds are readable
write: 6,01
